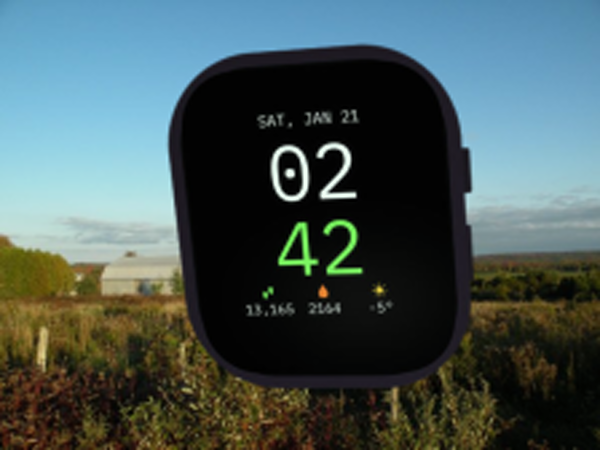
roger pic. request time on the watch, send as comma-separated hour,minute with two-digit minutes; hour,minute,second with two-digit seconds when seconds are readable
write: 2,42
